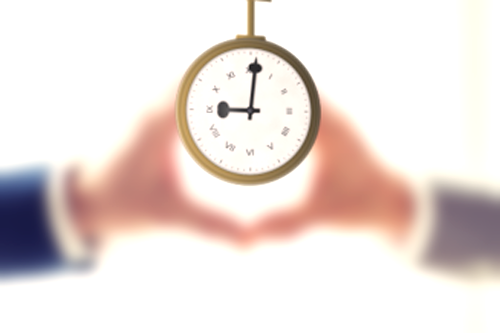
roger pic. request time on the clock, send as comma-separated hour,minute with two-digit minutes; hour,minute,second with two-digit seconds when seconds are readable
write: 9,01
